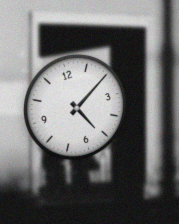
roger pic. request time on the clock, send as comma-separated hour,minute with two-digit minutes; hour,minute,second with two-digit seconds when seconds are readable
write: 5,10
